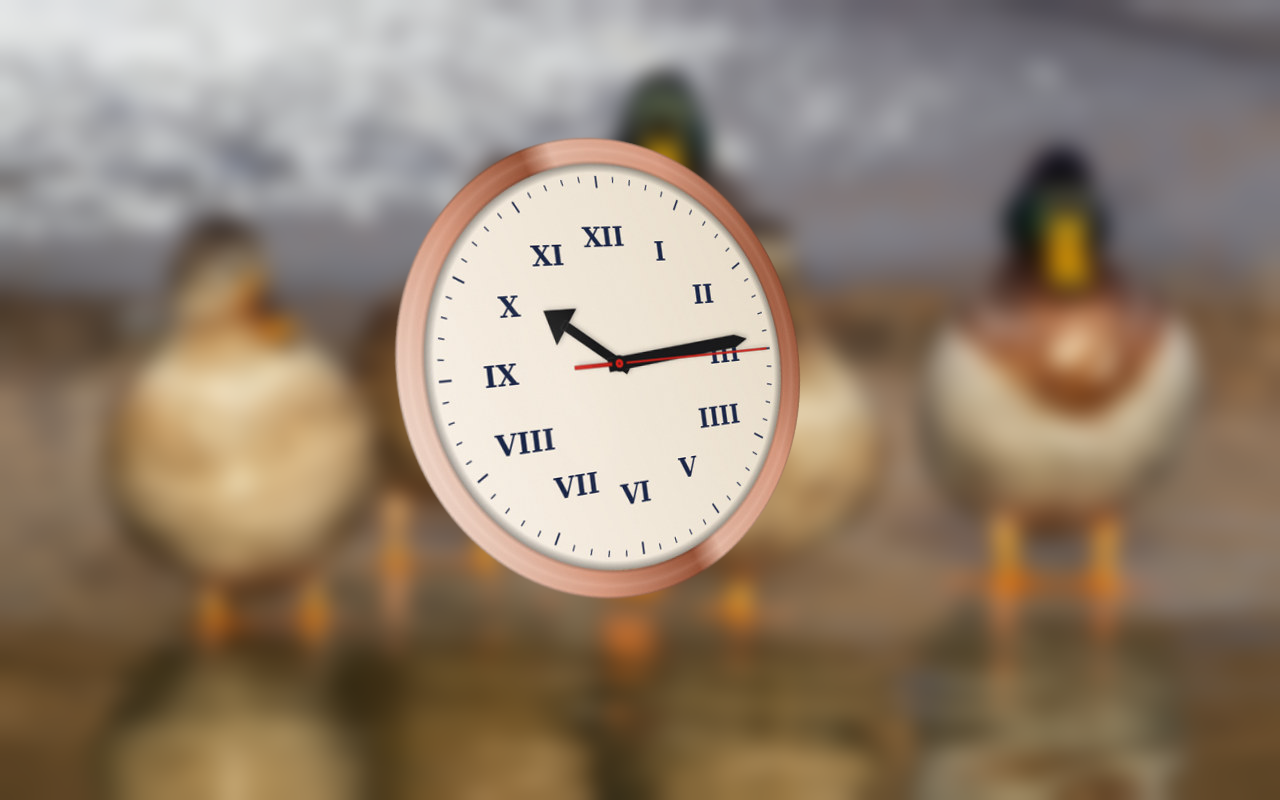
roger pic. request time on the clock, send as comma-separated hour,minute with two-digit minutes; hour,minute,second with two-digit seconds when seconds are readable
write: 10,14,15
